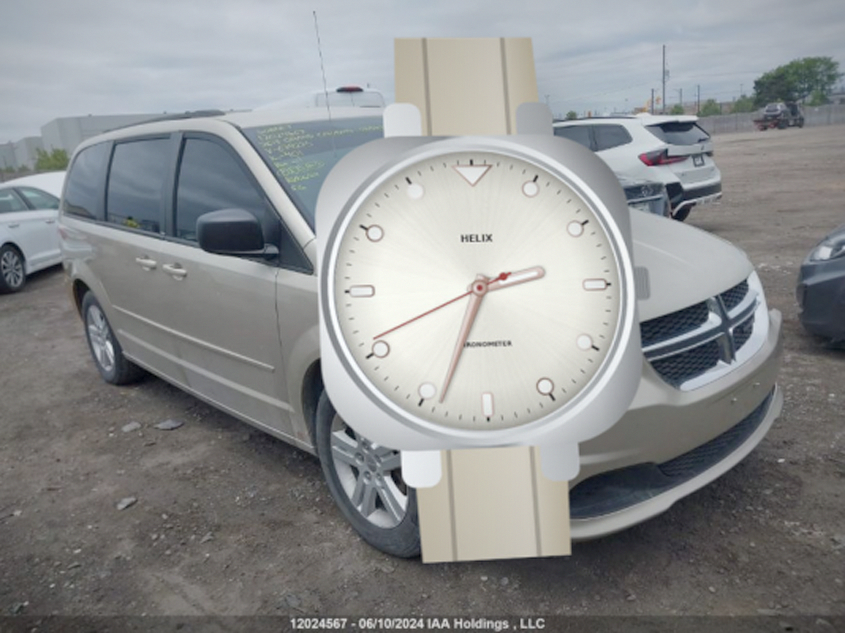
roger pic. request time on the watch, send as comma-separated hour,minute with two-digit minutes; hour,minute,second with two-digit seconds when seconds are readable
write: 2,33,41
